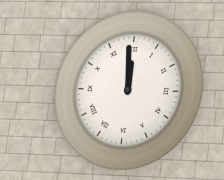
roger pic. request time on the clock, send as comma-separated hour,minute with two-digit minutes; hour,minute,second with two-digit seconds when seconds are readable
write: 11,59
